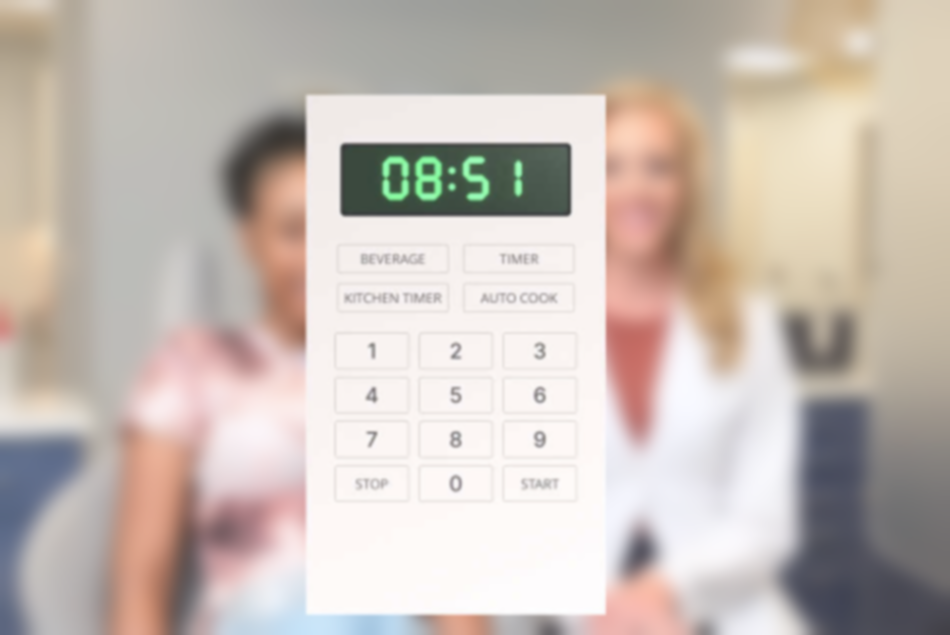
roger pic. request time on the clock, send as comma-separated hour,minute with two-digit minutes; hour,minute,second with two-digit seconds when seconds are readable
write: 8,51
